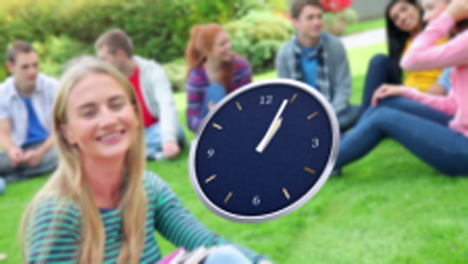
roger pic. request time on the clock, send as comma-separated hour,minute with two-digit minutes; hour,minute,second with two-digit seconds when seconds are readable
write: 1,04
